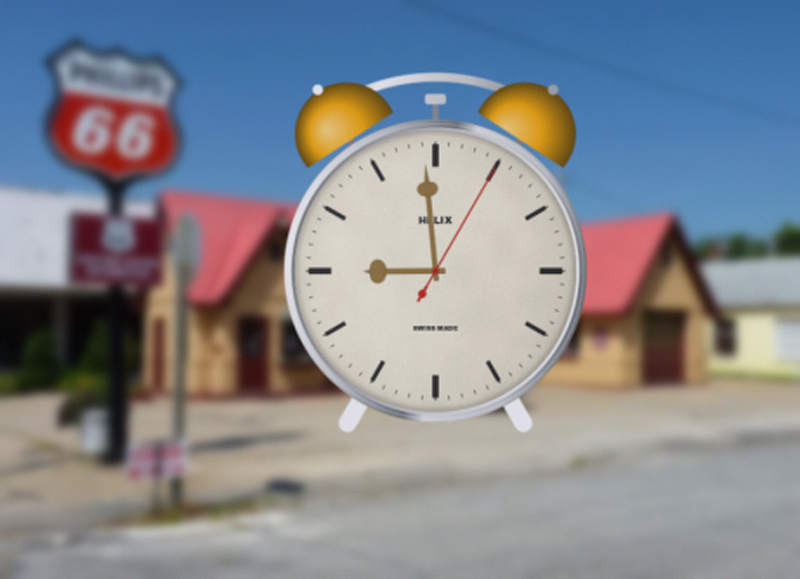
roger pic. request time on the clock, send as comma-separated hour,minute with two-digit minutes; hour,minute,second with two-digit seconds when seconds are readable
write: 8,59,05
